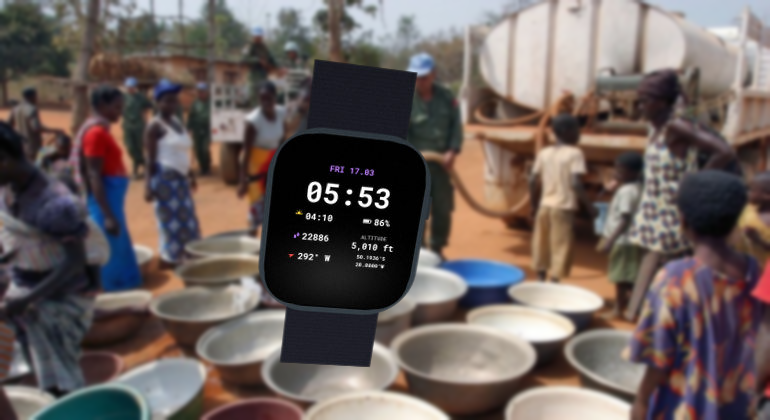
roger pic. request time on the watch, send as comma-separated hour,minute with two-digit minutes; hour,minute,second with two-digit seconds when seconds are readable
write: 5,53
